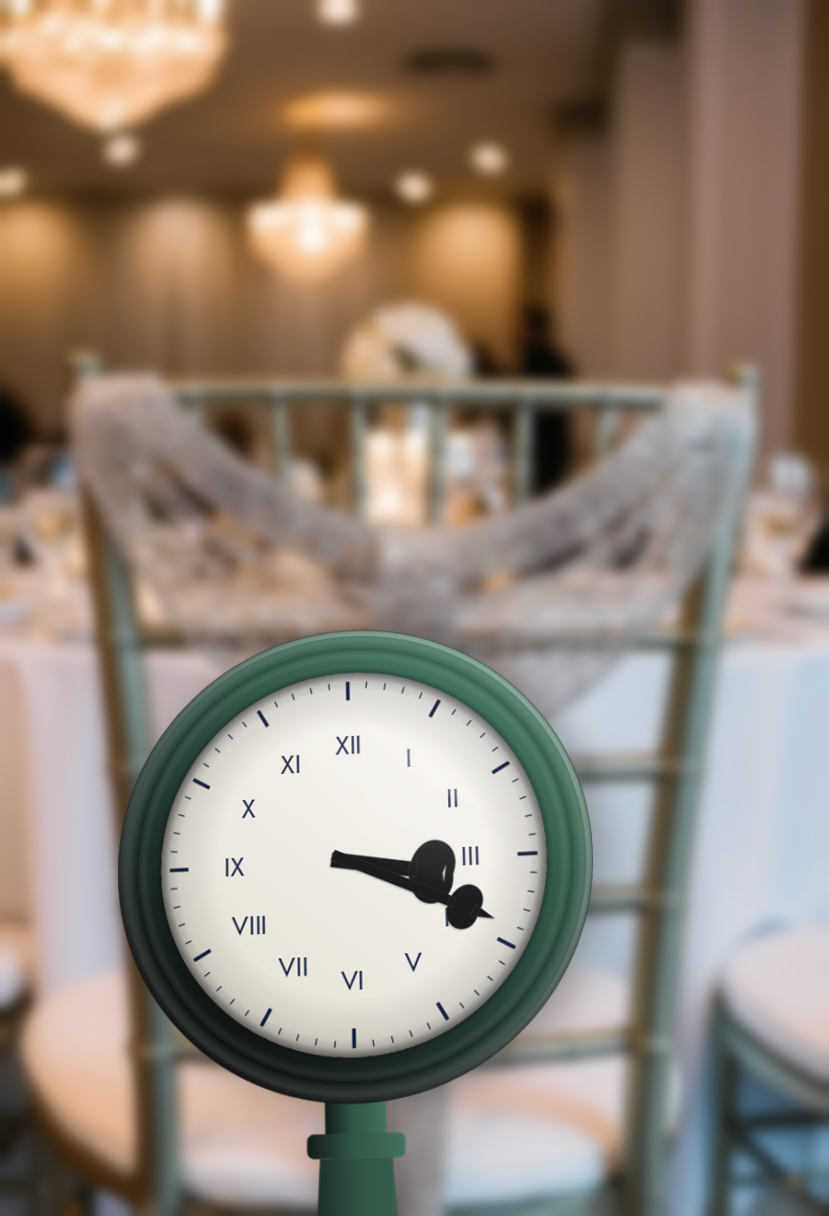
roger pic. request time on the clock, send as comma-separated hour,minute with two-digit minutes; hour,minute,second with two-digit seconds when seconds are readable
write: 3,19
